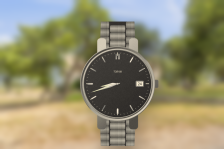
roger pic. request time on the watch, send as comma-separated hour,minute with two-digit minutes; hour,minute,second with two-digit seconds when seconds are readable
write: 8,42
